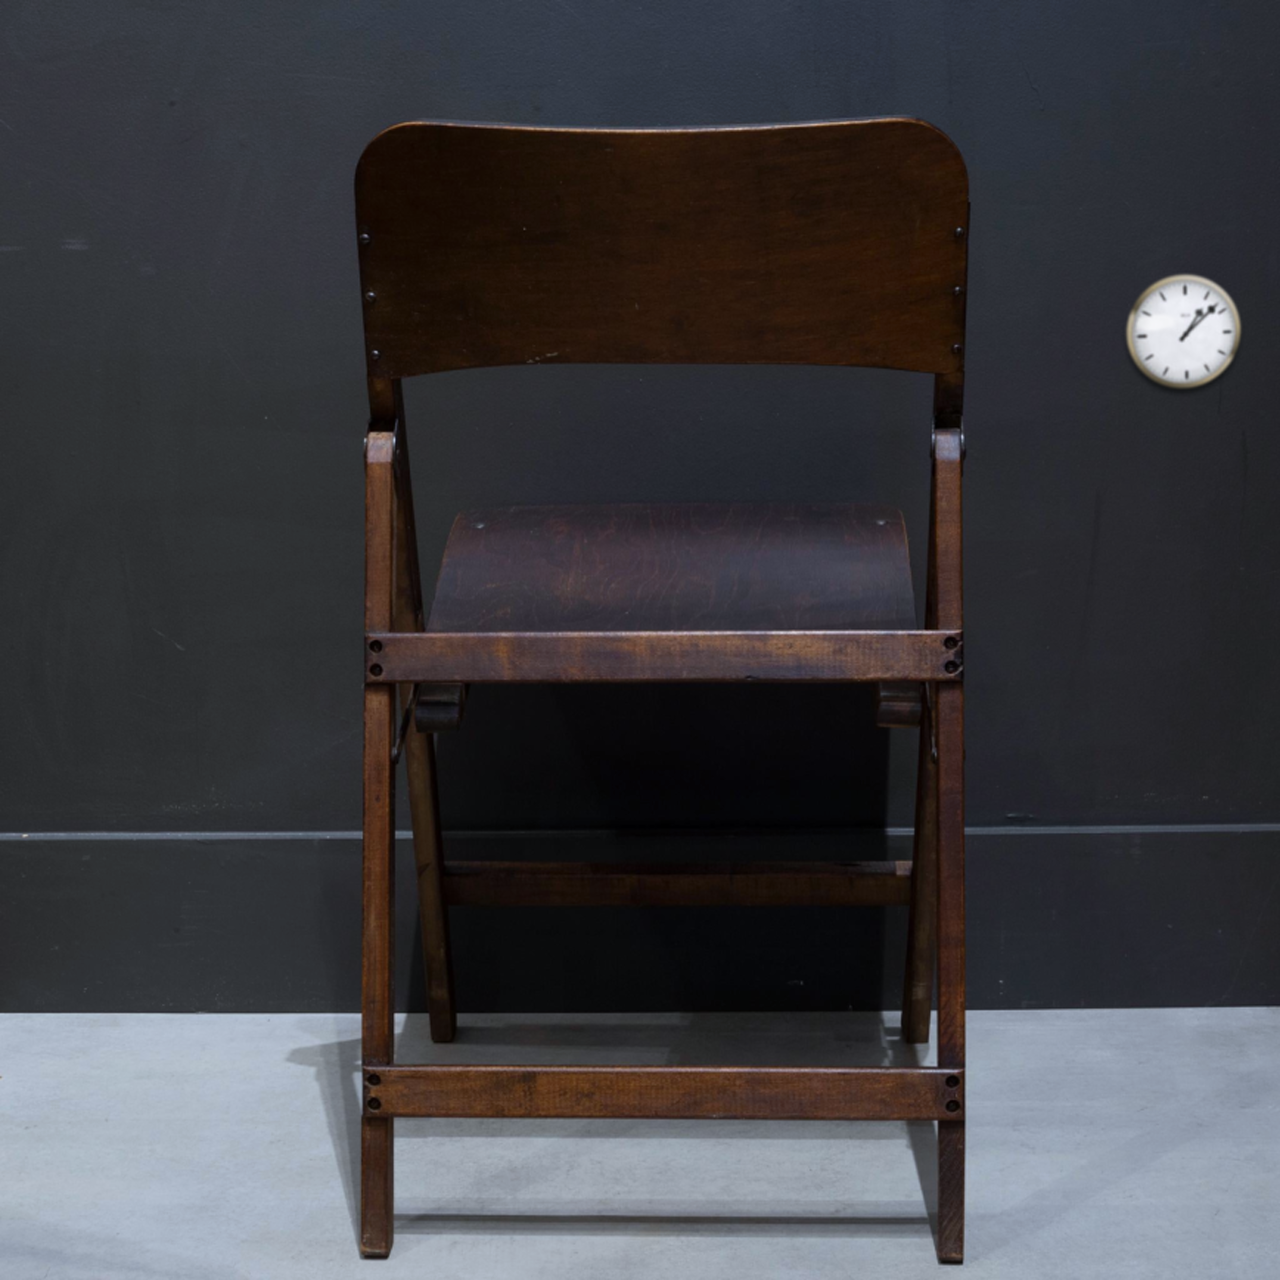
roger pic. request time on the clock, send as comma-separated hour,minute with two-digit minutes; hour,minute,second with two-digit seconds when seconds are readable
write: 1,08
